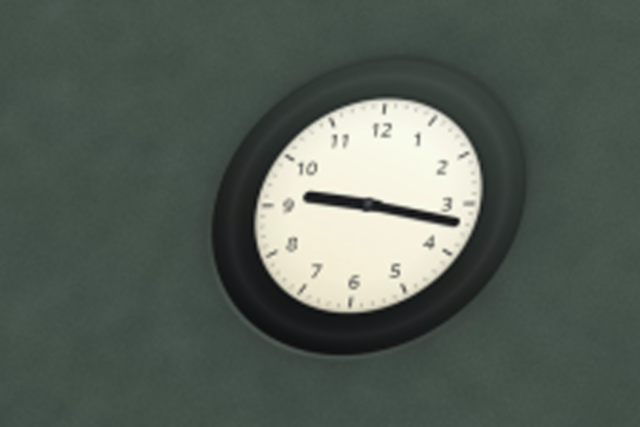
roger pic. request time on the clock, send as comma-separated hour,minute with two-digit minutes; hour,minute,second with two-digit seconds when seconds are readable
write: 9,17
